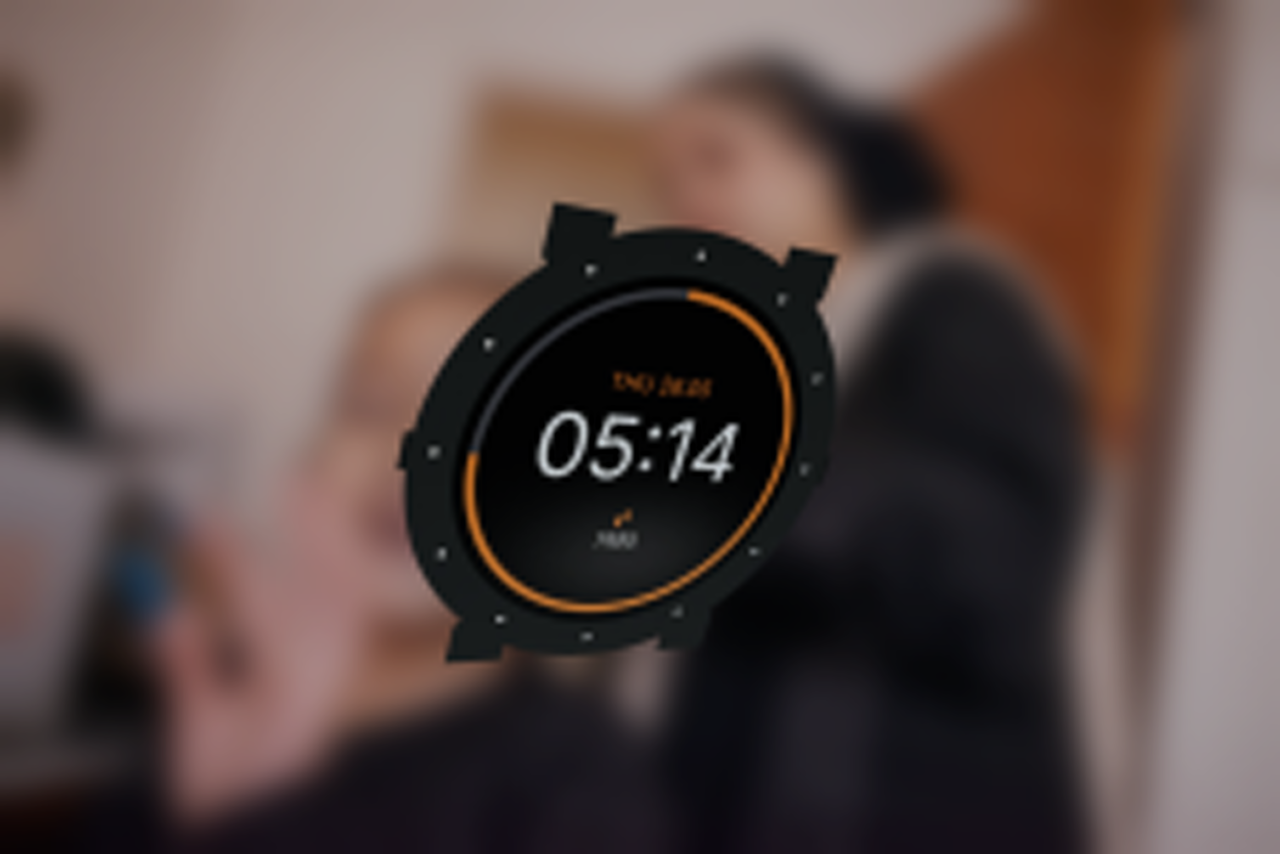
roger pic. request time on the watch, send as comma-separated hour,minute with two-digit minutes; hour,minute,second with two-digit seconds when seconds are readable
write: 5,14
